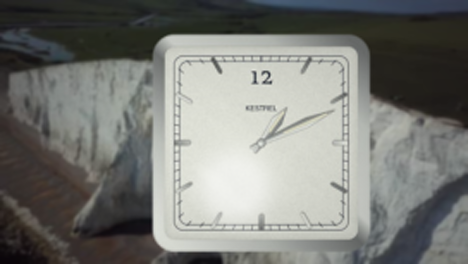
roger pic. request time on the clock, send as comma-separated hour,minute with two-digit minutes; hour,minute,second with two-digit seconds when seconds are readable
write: 1,11
